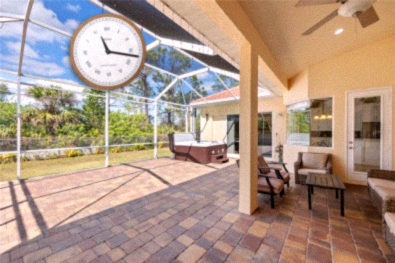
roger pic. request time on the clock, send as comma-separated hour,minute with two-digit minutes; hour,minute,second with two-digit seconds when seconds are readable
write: 11,17
